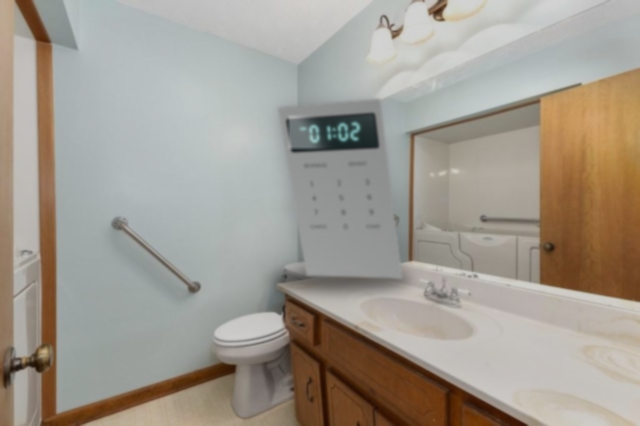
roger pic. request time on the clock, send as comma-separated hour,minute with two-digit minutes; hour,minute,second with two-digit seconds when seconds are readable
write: 1,02
